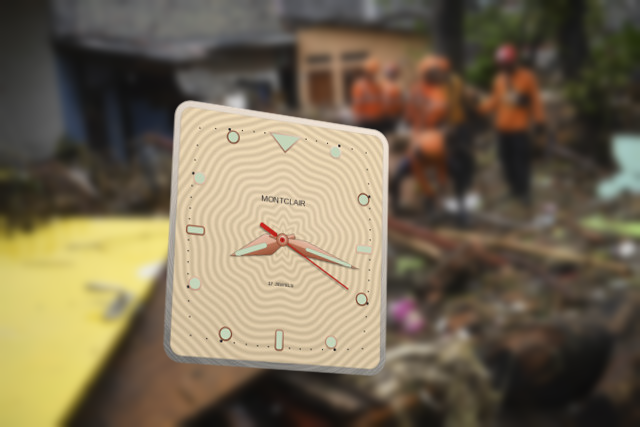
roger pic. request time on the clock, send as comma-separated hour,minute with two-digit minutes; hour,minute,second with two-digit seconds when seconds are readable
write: 8,17,20
